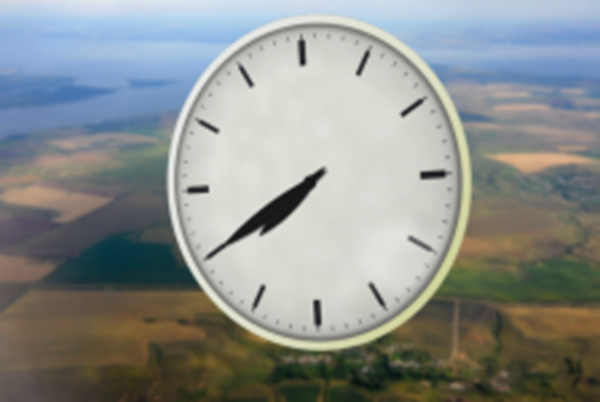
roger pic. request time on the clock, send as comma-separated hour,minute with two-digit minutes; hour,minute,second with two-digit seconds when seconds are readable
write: 7,40
